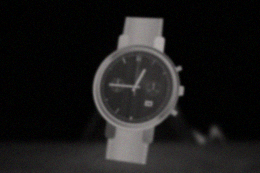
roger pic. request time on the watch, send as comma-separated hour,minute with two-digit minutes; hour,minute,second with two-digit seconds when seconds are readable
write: 12,45
